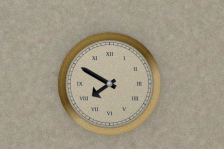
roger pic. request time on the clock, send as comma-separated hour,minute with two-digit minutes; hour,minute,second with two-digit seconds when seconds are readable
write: 7,50
